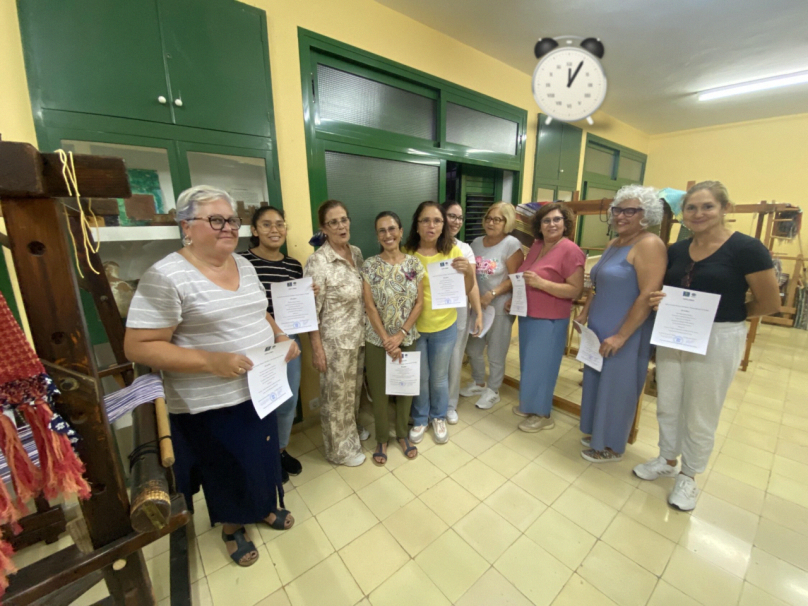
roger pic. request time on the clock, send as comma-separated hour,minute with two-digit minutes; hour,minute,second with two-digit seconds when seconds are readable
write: 12,05
